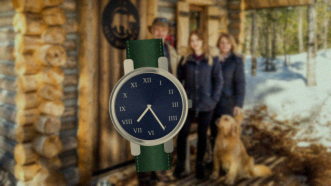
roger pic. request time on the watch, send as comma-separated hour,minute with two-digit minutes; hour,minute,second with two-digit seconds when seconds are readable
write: 7,25
